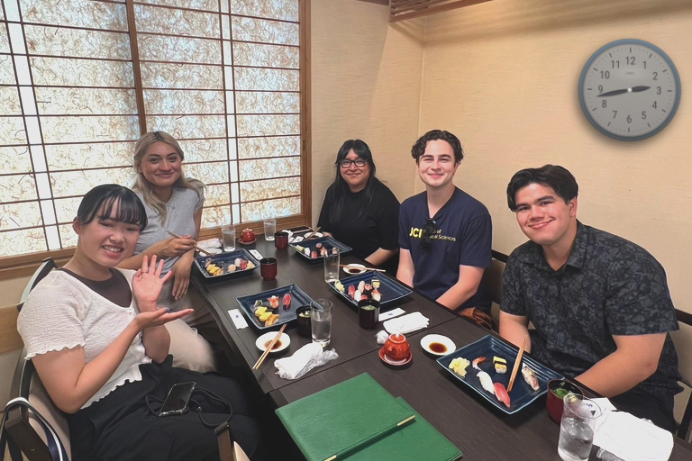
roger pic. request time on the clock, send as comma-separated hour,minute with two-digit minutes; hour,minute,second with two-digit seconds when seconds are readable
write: 2,43
